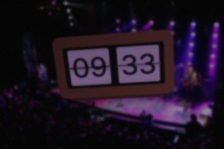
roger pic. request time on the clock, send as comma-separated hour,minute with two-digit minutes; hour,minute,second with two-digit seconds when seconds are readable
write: 9,33
